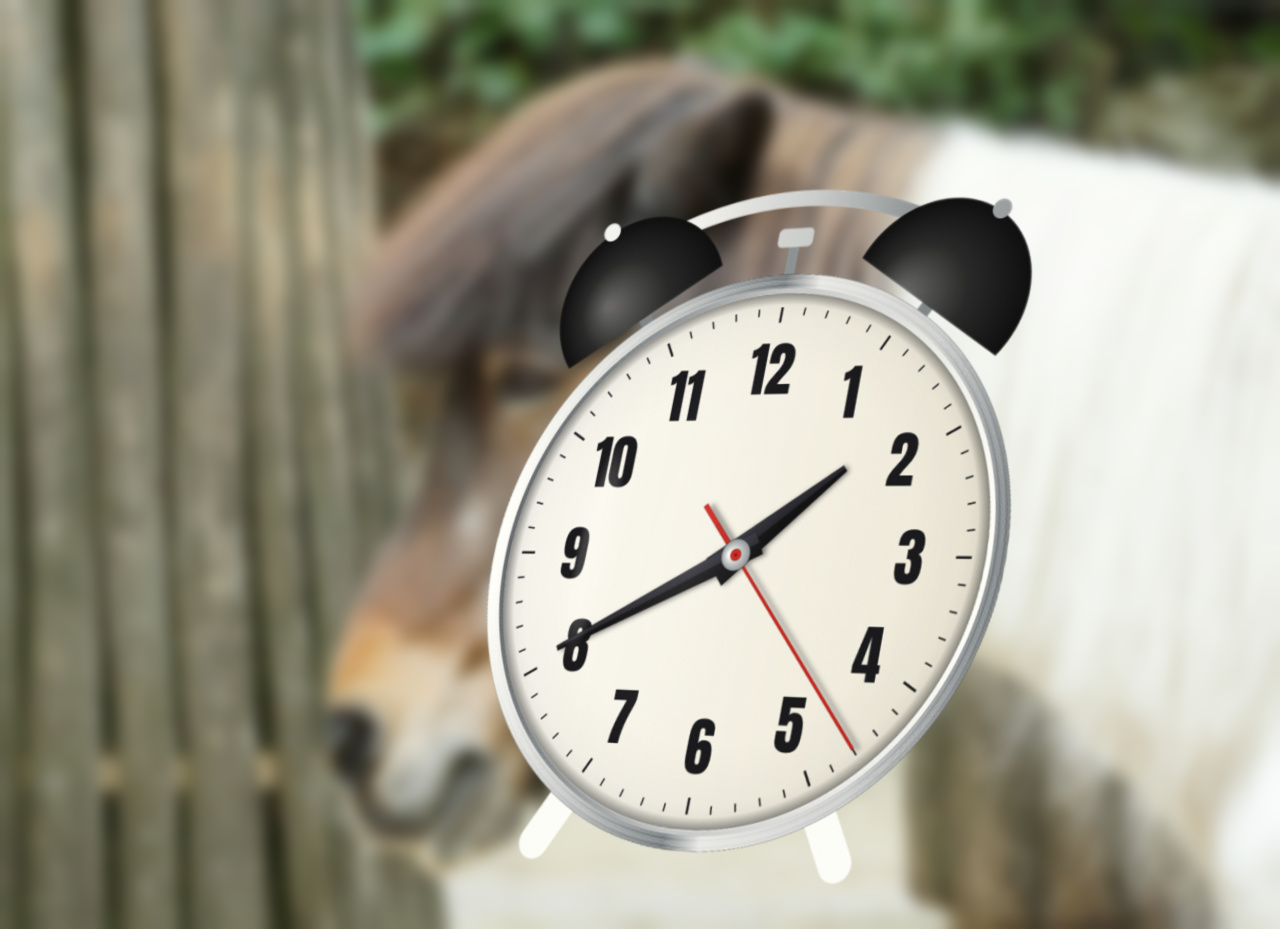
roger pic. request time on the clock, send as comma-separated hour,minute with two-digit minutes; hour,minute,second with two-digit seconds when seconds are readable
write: 1,40,23
